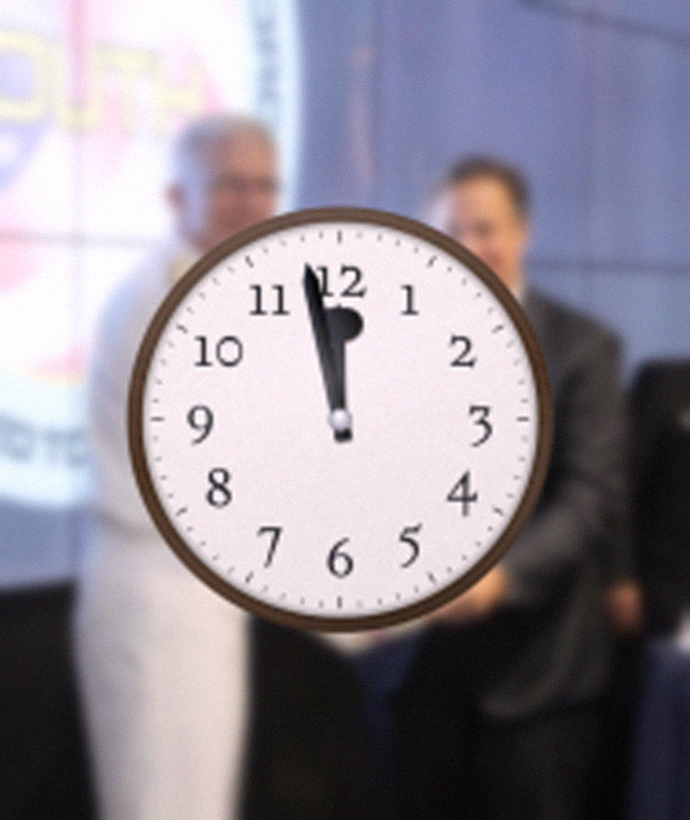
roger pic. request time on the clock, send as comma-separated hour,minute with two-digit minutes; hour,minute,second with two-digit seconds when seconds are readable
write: 11,58
